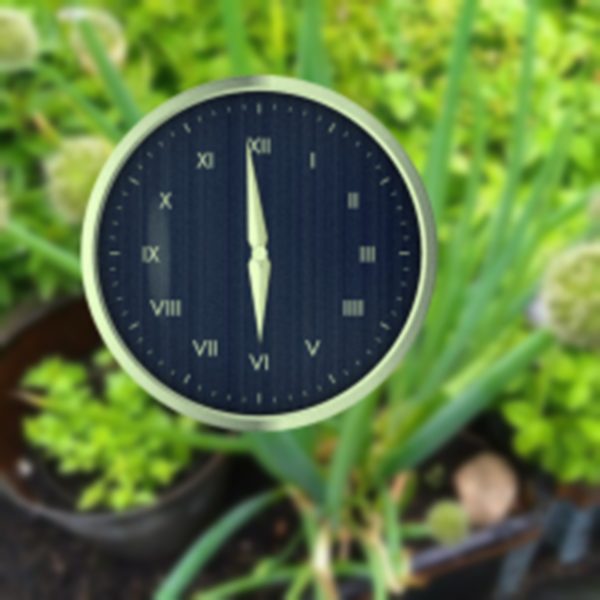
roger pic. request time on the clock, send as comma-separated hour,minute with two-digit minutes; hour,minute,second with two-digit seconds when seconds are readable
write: 5,59
